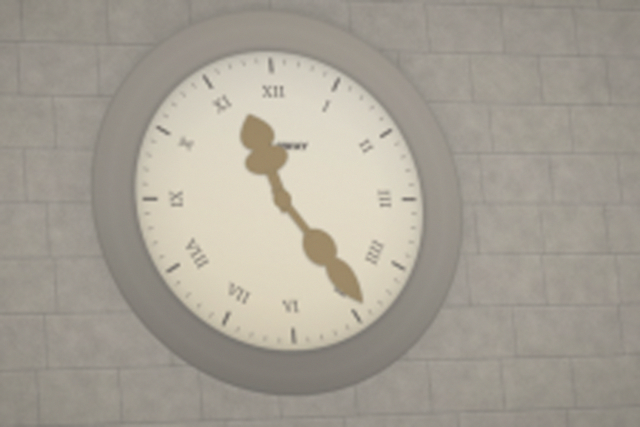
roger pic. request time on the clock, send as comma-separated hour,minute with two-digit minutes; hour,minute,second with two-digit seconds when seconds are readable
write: 11,24
